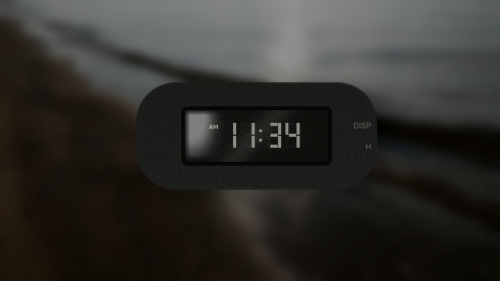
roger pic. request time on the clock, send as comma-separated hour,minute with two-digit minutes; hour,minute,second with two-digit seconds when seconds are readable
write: 11,34
